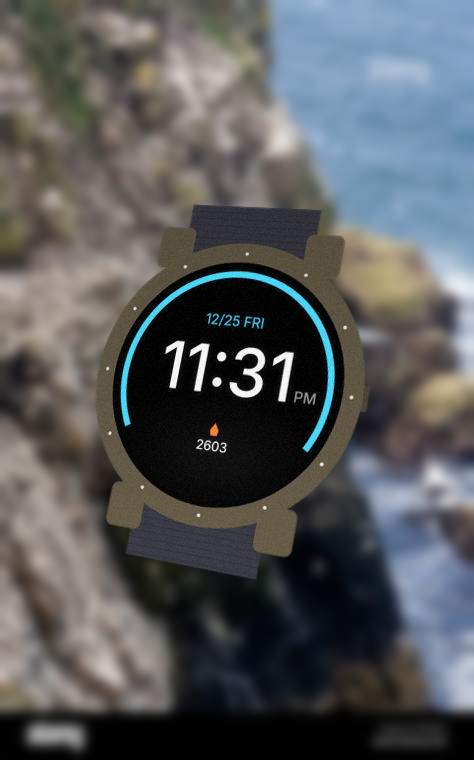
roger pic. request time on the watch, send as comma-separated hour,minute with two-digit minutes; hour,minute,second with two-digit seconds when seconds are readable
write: 11,31
